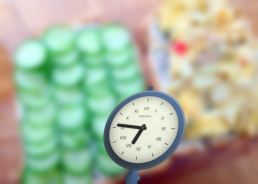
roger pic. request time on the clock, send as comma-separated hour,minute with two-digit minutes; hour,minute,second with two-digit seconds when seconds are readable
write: 6,46
